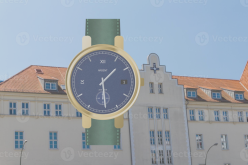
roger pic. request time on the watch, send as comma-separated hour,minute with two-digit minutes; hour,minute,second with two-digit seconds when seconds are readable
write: 1,29
